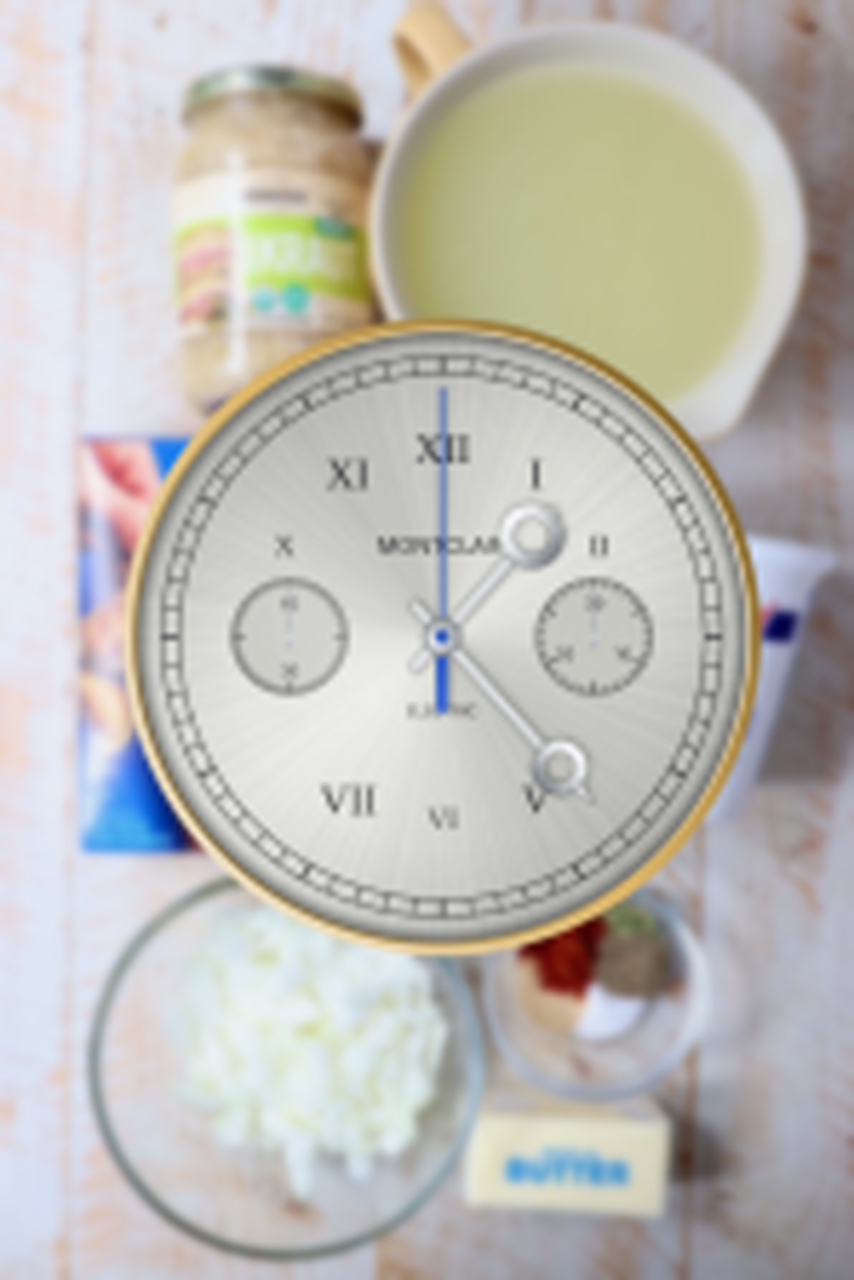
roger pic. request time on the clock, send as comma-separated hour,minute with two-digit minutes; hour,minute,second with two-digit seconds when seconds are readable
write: 1,23
